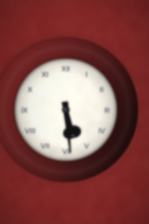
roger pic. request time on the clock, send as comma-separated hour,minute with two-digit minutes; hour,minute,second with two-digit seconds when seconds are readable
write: 5,29
